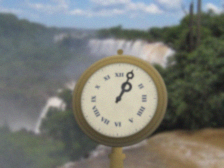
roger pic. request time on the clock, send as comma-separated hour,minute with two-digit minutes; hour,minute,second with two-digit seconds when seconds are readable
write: 1,04
